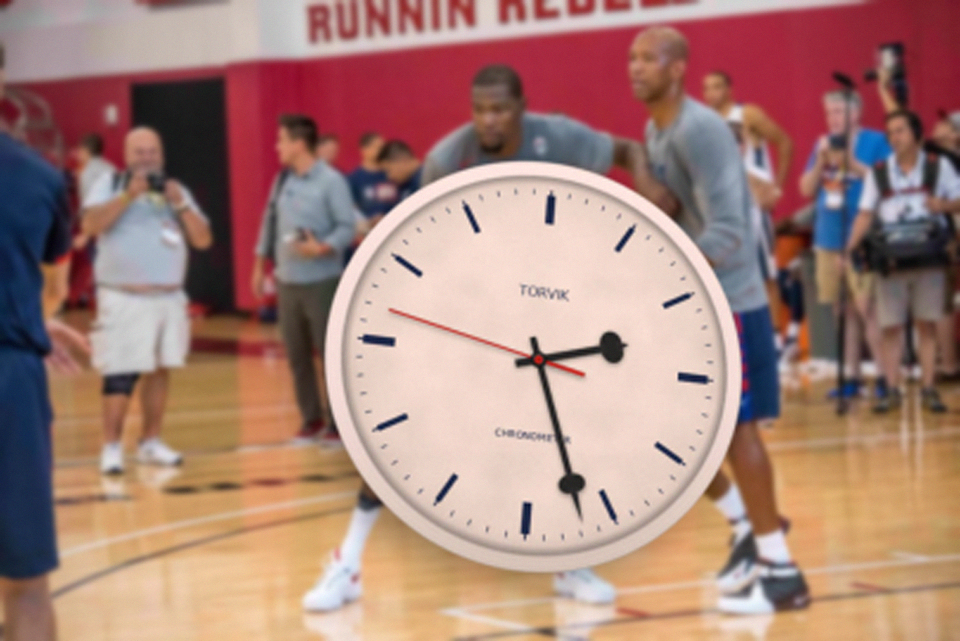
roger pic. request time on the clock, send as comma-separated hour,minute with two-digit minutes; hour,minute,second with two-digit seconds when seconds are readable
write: 2,26,47
